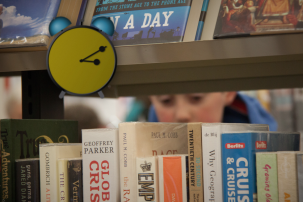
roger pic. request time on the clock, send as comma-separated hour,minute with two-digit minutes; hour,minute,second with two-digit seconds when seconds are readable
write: 3,10
